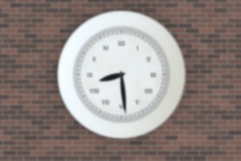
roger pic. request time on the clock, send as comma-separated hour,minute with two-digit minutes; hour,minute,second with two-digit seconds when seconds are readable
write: 8,29
